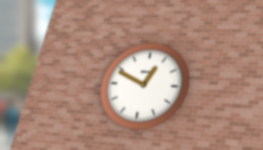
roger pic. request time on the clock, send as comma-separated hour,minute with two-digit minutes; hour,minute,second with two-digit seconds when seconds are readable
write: 12,49
